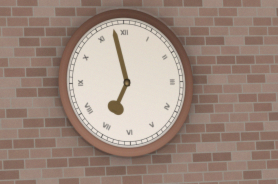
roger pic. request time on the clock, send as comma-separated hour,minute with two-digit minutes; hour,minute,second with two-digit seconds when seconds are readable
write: 6,58
